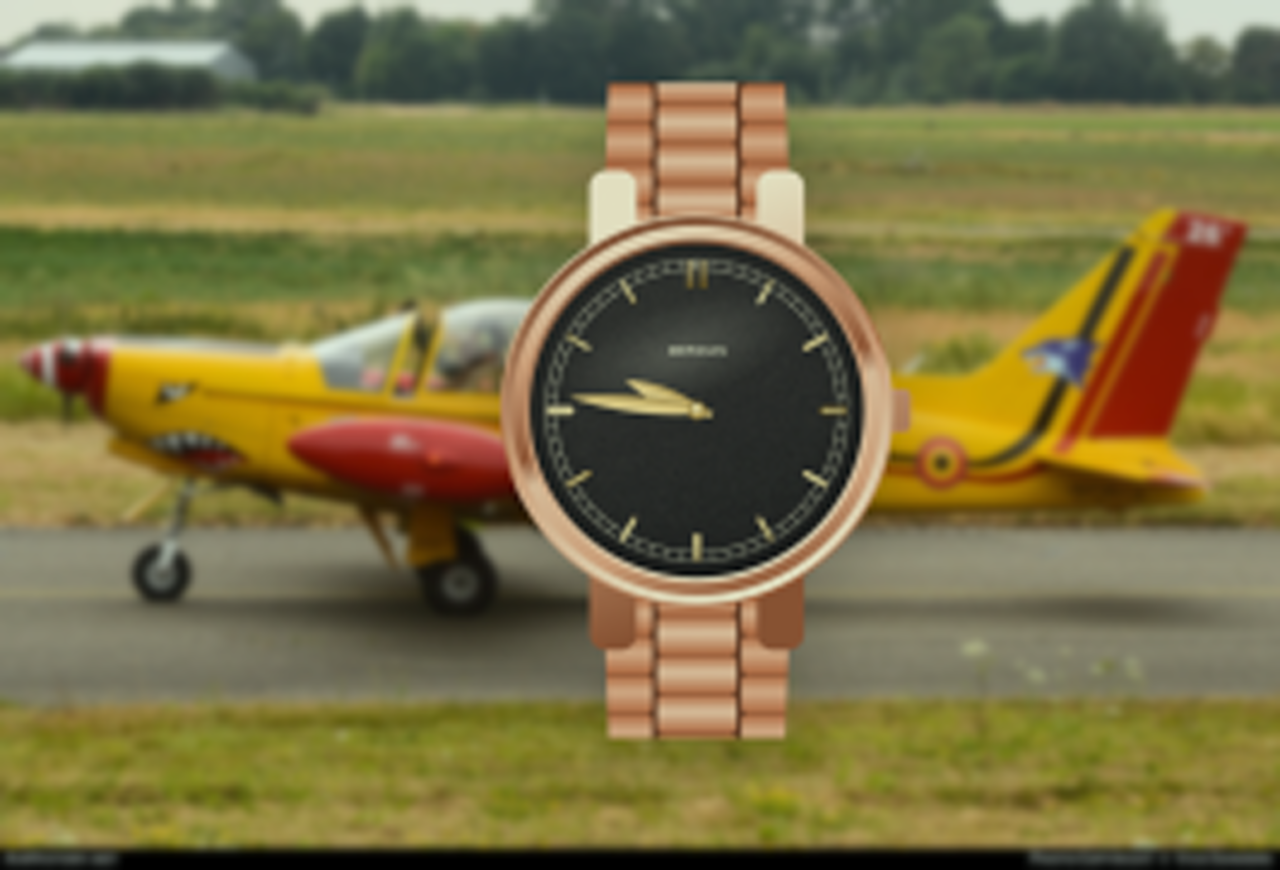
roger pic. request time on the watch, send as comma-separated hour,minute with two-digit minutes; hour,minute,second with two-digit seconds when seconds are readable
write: 9,46
